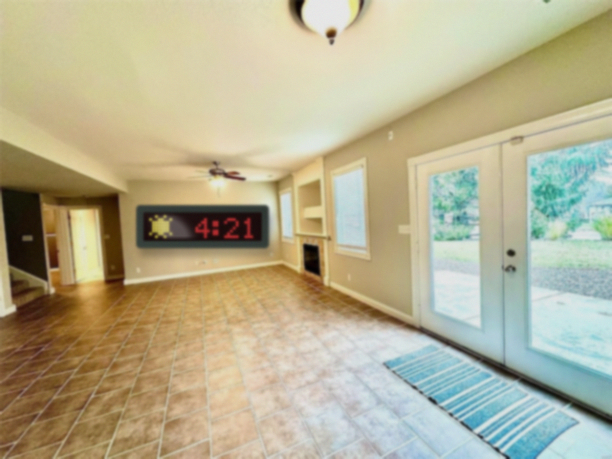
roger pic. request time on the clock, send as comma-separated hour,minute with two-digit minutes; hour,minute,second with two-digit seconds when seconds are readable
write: 4,21
